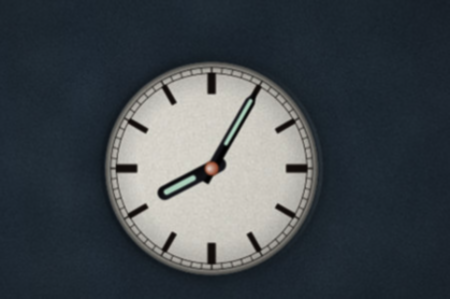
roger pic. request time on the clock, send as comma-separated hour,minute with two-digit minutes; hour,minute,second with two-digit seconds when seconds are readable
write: 8,05
